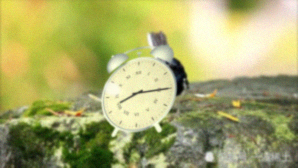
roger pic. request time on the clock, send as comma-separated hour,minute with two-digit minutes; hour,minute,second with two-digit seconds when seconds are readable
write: 8,15
